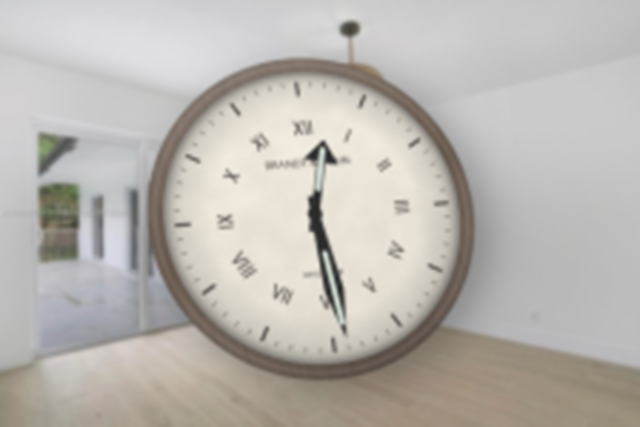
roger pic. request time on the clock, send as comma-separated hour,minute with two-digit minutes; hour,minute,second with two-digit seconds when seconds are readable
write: 12,29
